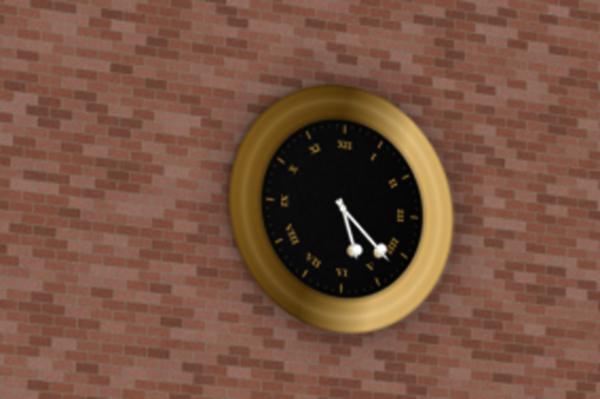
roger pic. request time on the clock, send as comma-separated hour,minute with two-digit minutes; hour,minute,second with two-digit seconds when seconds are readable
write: 5,22
